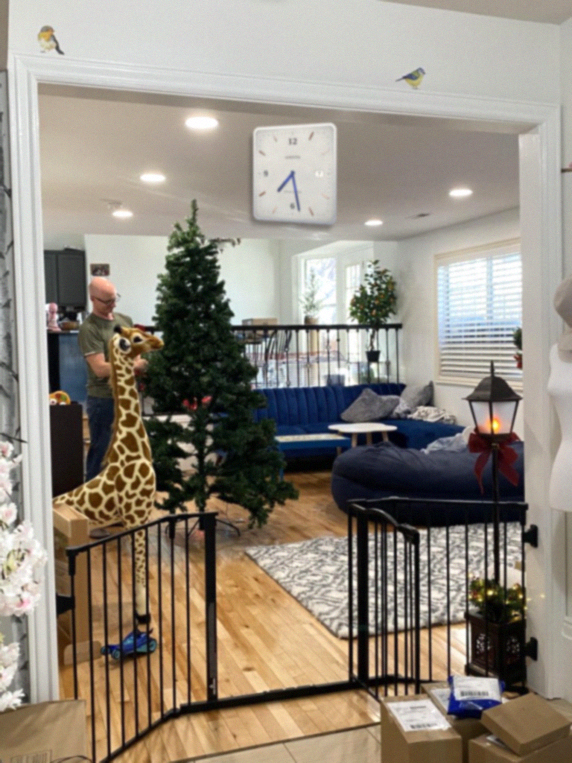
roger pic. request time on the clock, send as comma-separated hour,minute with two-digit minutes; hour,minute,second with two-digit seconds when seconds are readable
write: 7,28
